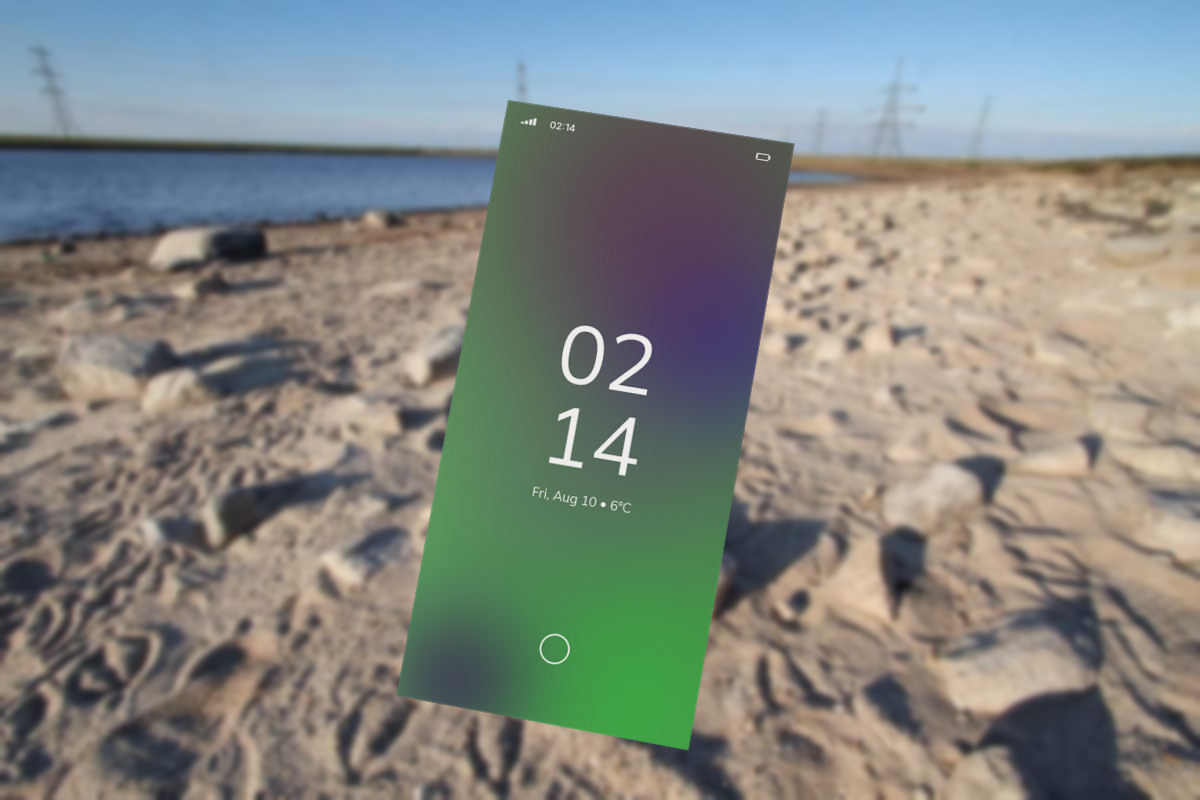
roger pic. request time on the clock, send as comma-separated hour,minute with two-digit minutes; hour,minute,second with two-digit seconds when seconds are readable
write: 2,14
